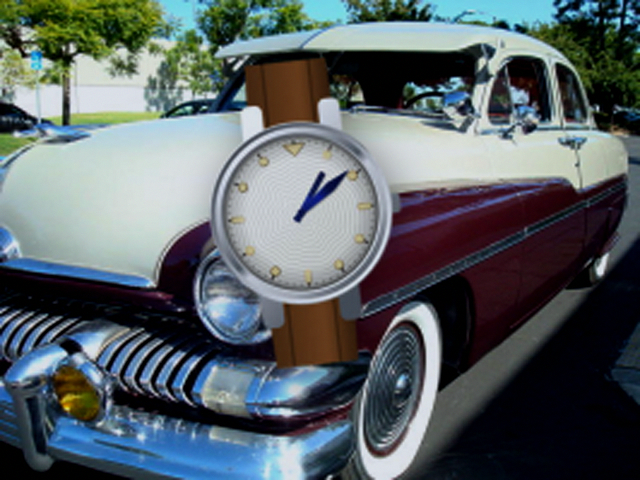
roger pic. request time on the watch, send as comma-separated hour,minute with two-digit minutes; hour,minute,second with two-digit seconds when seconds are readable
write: 1,09
